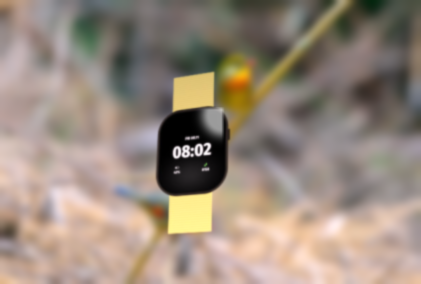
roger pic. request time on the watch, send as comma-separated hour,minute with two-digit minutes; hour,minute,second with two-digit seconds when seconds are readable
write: 8,02
